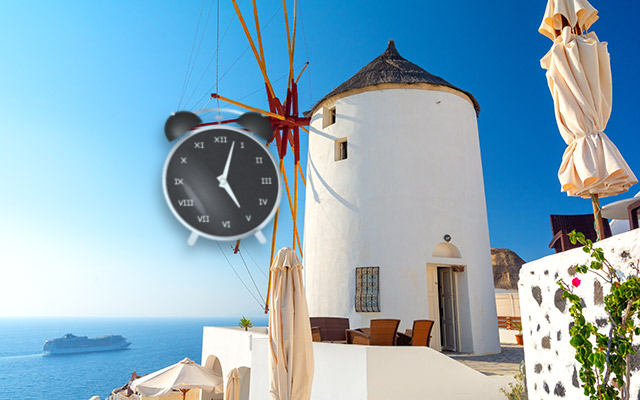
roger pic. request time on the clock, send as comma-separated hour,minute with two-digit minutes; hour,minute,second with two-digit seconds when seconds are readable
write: 5,03
